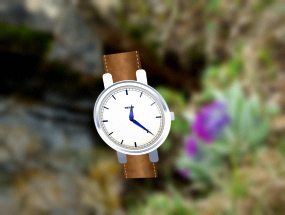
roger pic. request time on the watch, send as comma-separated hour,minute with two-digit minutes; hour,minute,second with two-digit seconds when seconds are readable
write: 12,22
